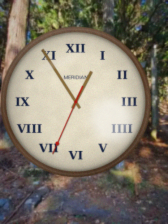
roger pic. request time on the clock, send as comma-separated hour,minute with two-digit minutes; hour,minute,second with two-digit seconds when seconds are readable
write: 12,54,34
